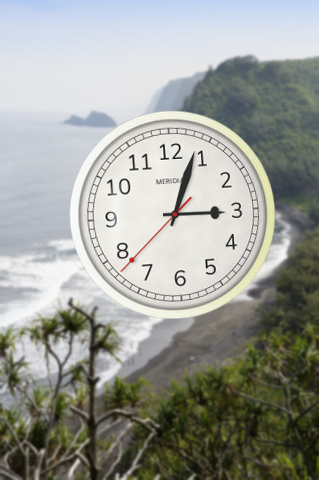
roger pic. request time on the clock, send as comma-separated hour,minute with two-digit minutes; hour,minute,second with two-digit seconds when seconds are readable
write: 3,03,38
